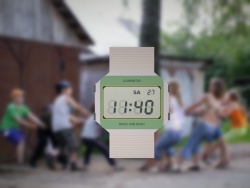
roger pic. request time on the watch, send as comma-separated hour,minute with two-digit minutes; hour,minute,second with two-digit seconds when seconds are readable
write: 11,40
